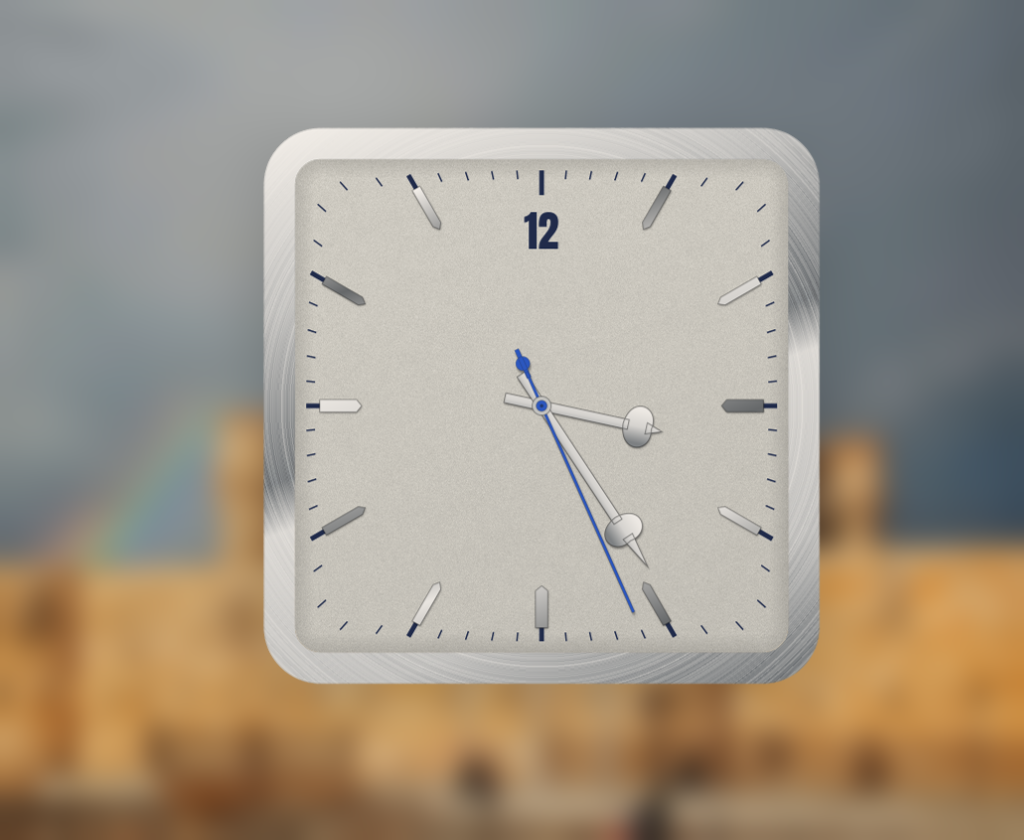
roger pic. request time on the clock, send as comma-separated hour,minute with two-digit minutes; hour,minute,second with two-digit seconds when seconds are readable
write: 3,24,26
